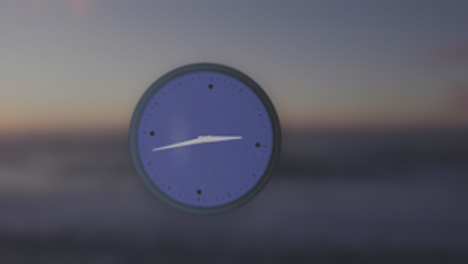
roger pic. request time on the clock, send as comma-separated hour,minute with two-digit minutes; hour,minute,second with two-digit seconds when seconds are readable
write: 2,42
